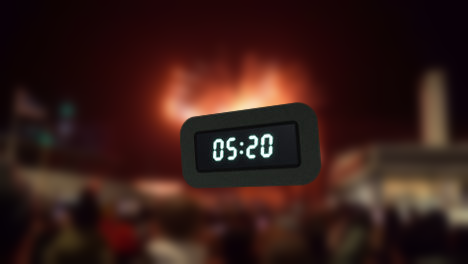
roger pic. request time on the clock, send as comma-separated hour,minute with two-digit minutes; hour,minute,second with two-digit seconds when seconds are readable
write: 5,20
